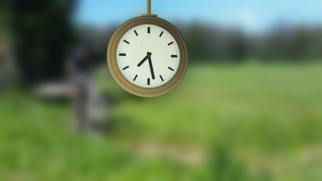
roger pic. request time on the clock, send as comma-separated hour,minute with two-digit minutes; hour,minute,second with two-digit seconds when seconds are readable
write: 7,28
